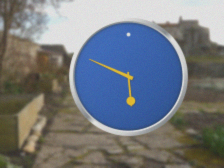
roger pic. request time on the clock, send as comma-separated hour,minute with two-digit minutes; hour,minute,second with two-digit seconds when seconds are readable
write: 5,49
